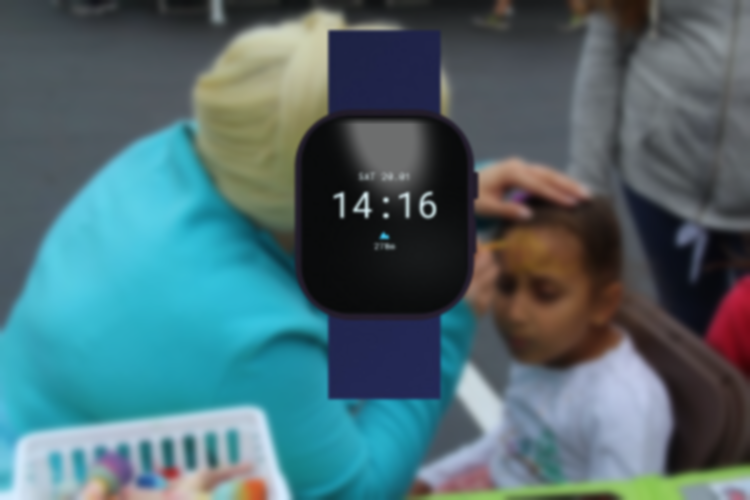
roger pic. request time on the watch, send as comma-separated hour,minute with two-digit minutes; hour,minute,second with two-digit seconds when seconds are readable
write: 14,16
